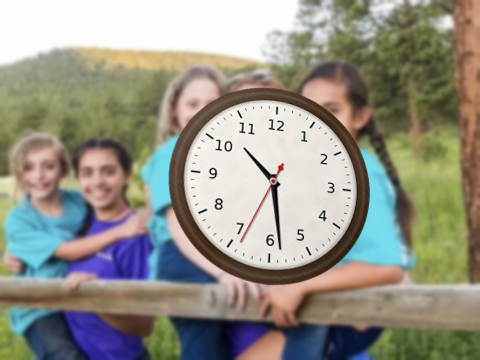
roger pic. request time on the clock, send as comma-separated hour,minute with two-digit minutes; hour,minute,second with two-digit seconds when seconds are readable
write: 10,28,34
